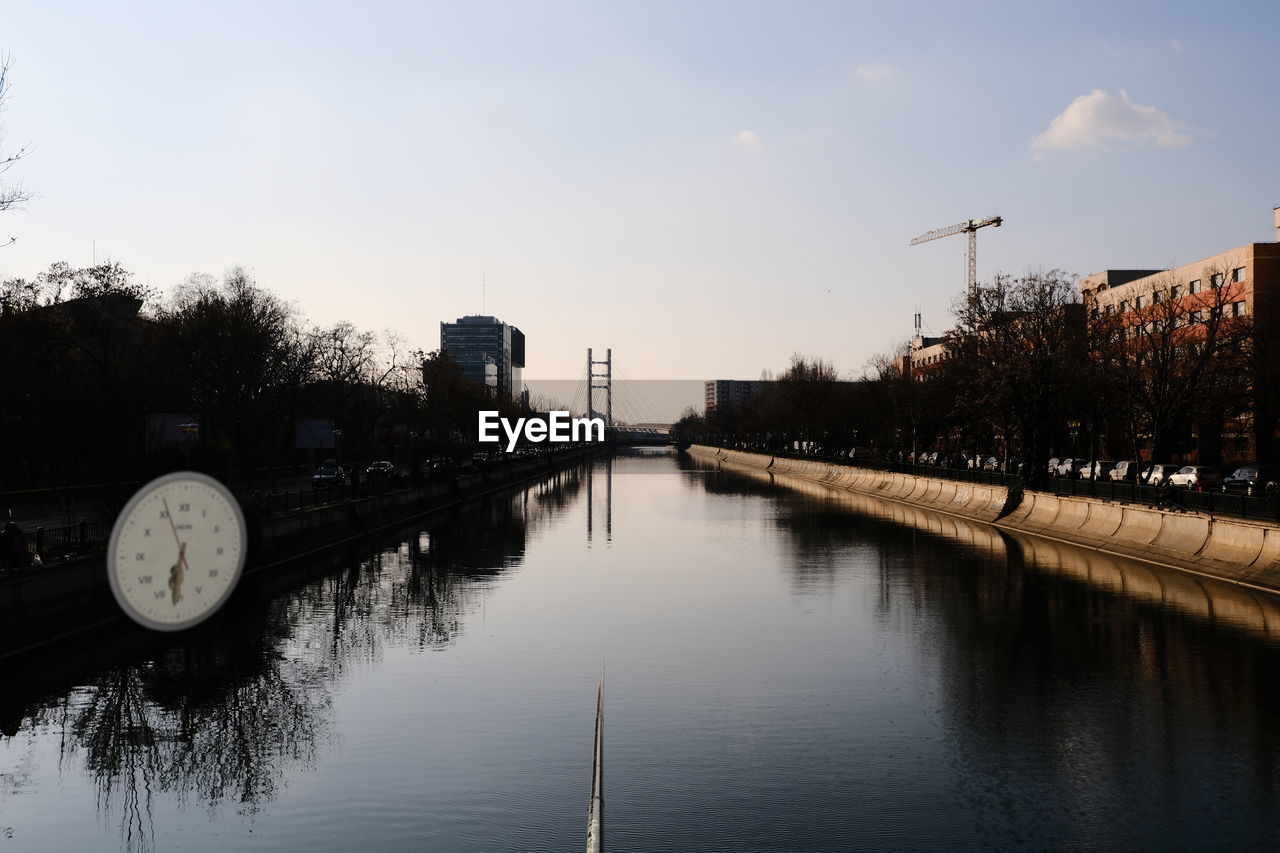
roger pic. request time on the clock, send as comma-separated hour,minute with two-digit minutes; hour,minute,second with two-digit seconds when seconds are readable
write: 6,30,56
